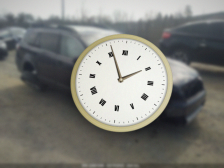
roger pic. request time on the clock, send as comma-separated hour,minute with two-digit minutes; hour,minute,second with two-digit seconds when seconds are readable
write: 1,56
